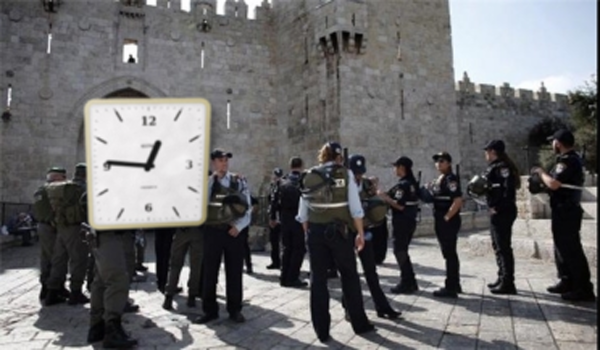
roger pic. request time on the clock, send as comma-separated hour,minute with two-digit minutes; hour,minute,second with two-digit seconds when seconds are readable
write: 12,46
